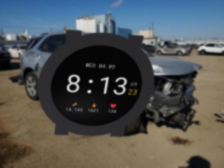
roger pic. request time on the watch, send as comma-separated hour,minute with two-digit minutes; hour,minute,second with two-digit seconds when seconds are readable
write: 8,13
